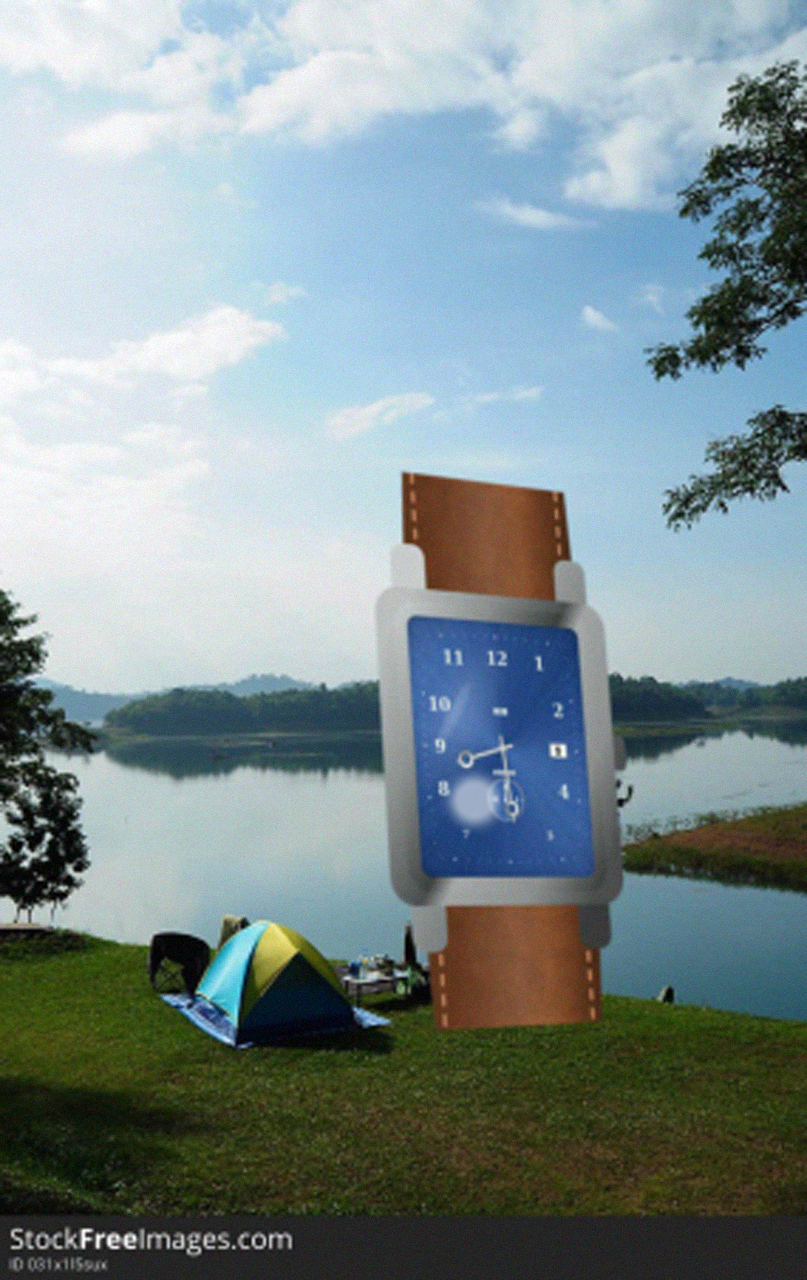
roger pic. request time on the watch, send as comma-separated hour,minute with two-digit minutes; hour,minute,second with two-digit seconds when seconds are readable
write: 8,29
